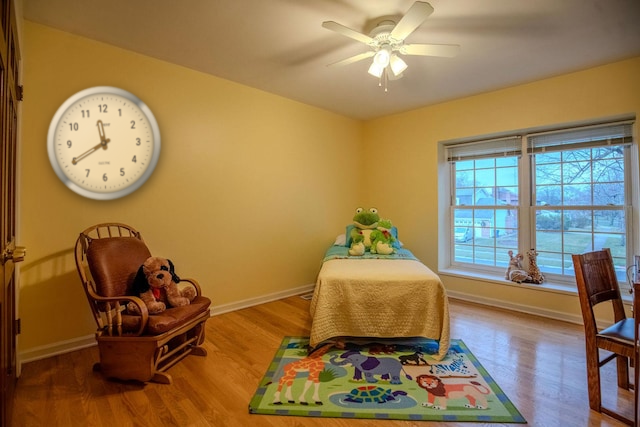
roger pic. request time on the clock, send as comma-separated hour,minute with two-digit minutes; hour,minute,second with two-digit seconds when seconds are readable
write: 11,40
